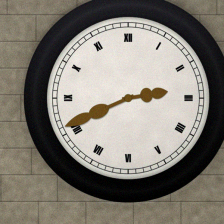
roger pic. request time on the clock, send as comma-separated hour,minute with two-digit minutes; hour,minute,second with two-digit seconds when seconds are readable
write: 2,41
